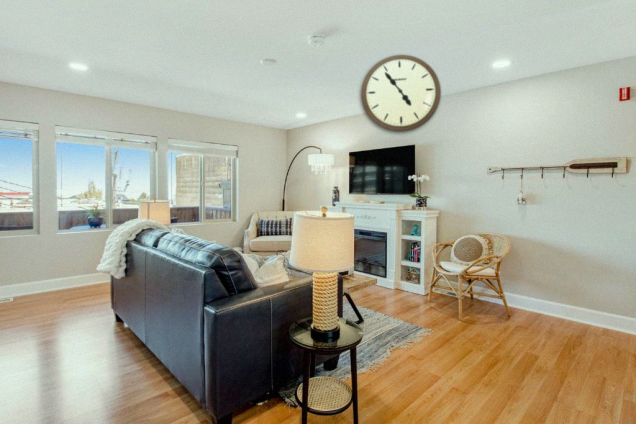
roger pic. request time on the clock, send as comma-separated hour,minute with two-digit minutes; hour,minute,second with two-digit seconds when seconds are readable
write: 4,54
